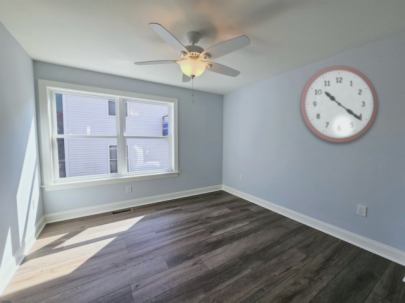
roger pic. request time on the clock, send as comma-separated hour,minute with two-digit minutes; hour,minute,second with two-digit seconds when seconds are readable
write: 10,21
